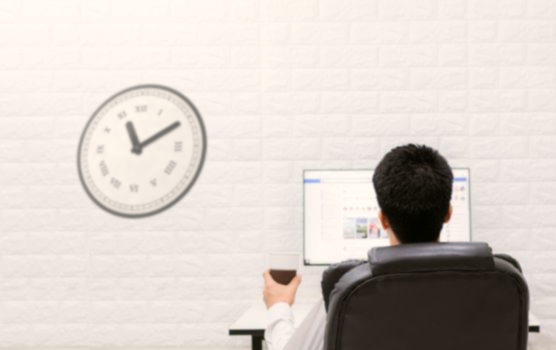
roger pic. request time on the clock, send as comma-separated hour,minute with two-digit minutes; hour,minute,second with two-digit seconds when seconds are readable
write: 11,10
